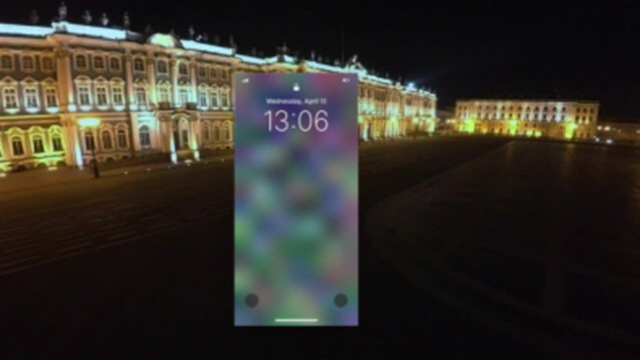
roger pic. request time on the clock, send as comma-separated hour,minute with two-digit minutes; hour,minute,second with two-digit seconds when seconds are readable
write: 13,06
